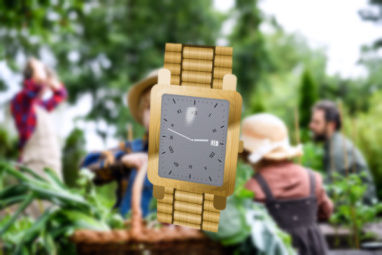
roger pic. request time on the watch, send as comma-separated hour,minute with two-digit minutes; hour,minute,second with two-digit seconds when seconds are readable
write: 2,48
